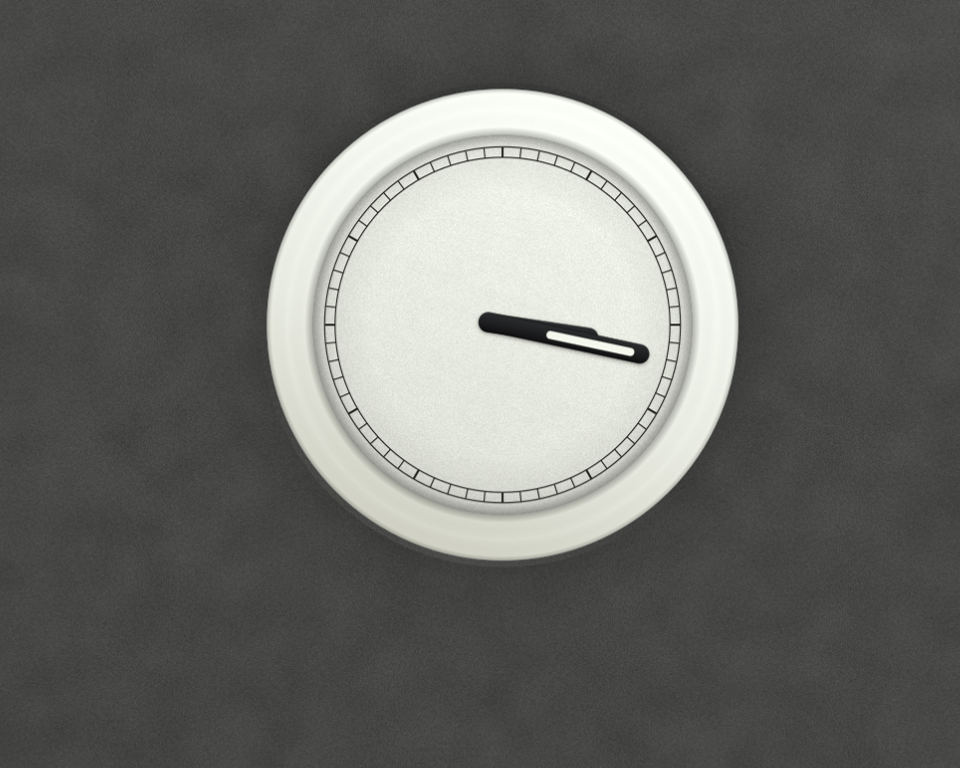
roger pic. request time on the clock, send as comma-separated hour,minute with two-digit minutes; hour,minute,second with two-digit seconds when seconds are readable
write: 3,17
